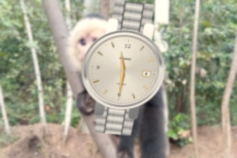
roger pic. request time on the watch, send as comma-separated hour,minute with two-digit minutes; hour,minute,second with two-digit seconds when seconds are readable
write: 11,30
